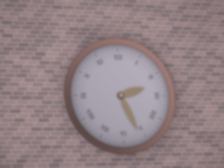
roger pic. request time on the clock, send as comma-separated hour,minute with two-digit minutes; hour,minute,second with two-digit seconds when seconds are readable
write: 2,26
